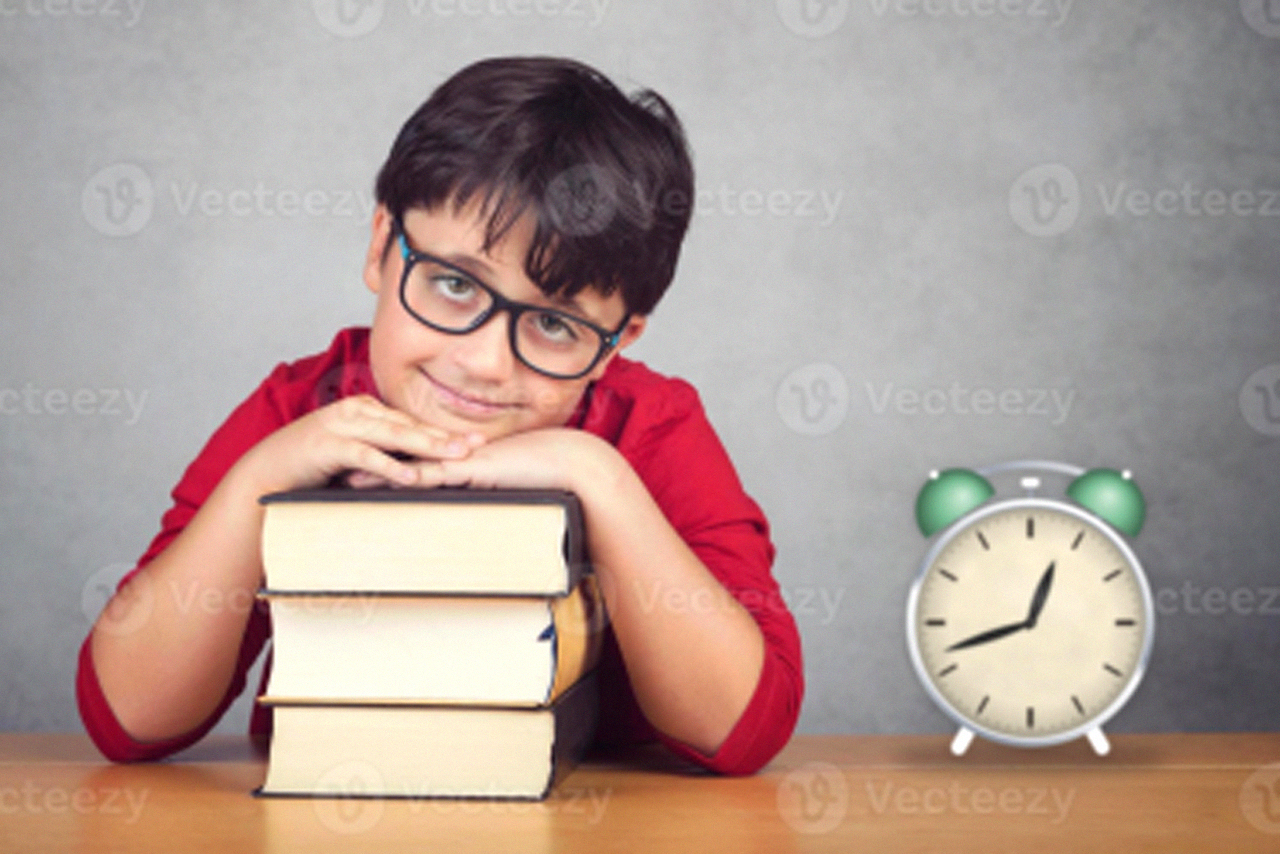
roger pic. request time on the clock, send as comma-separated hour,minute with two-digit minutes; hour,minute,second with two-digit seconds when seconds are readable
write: 12,42
